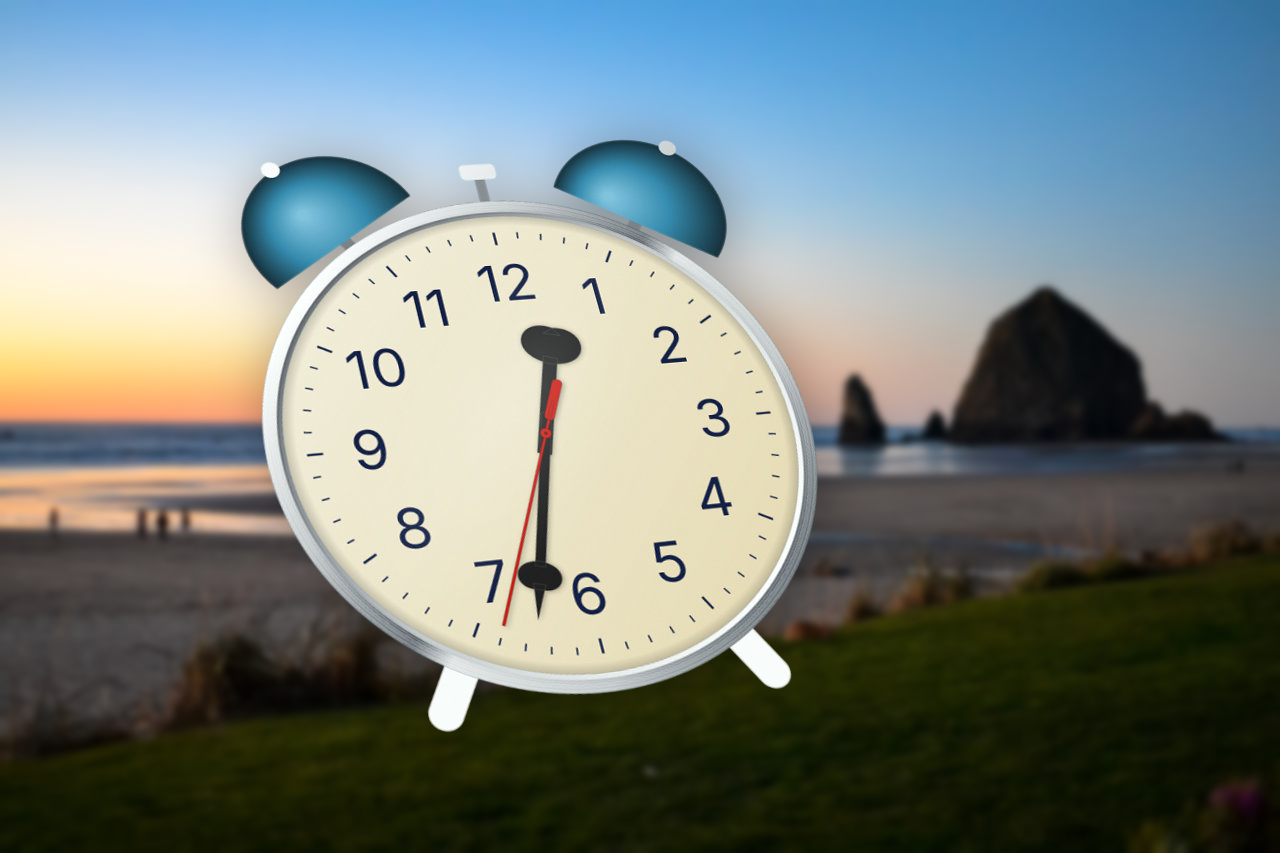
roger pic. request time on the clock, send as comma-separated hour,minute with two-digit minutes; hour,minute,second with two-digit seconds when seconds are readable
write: 12,32,34
